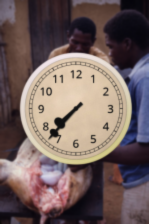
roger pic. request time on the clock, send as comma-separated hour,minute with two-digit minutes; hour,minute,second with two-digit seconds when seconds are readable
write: 7,37
